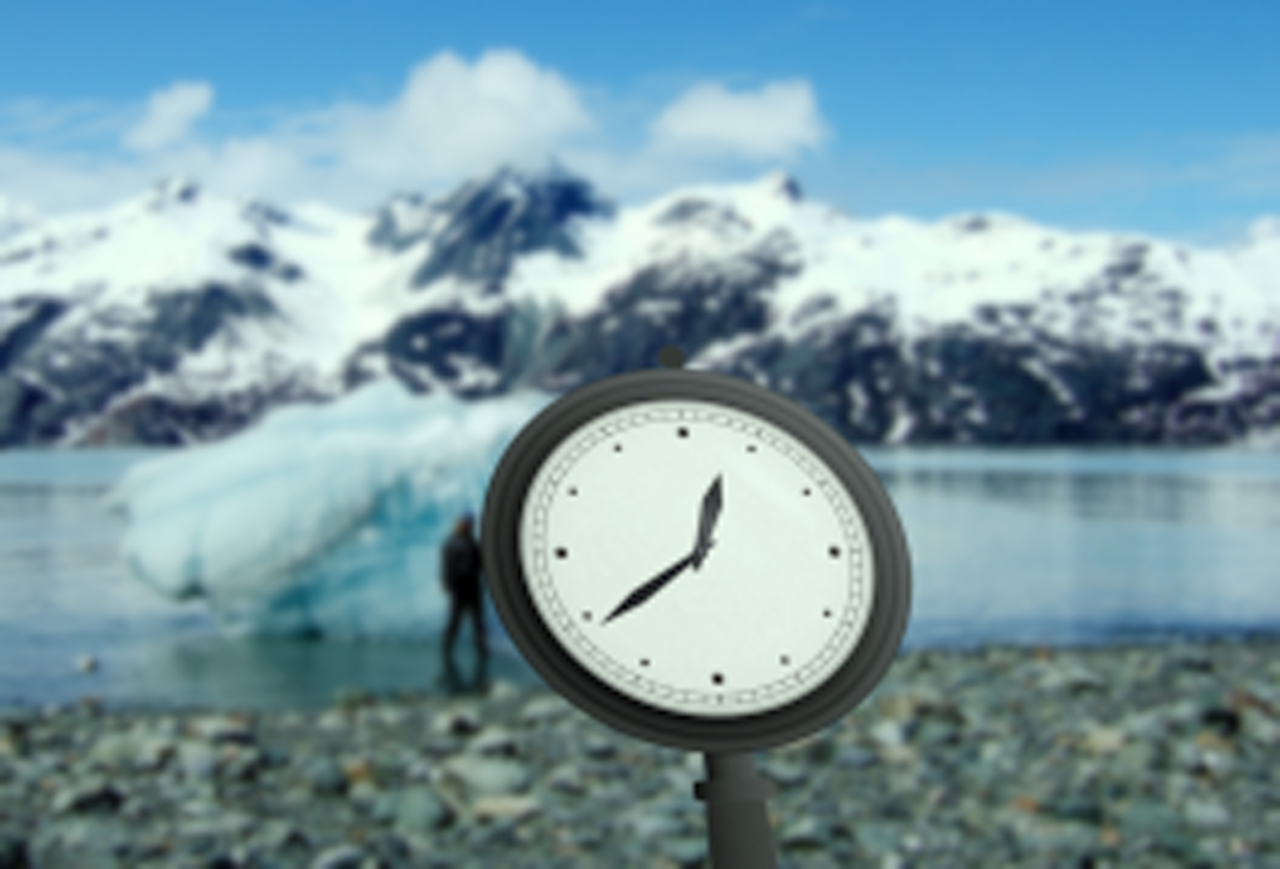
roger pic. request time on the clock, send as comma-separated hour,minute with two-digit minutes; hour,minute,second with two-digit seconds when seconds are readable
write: 12,39
